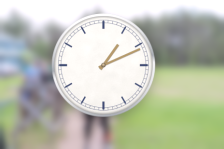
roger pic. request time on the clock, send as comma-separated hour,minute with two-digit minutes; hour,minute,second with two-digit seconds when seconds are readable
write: 1,11
